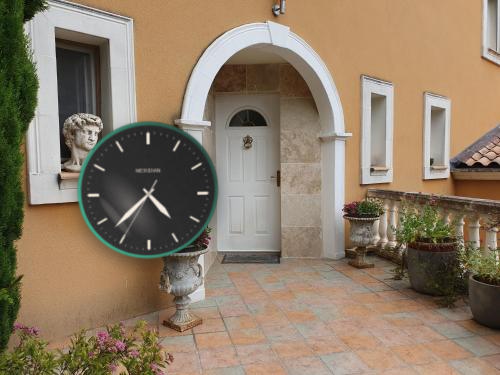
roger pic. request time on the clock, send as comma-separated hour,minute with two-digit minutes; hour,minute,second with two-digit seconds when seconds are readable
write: 4,37,35
